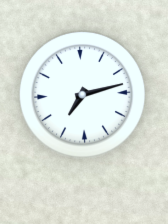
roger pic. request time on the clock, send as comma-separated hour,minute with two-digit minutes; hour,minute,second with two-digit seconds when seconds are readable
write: 7,13
